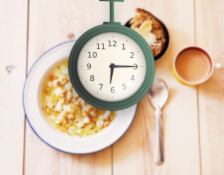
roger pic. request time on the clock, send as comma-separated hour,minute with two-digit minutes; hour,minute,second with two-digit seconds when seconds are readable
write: 6,15
